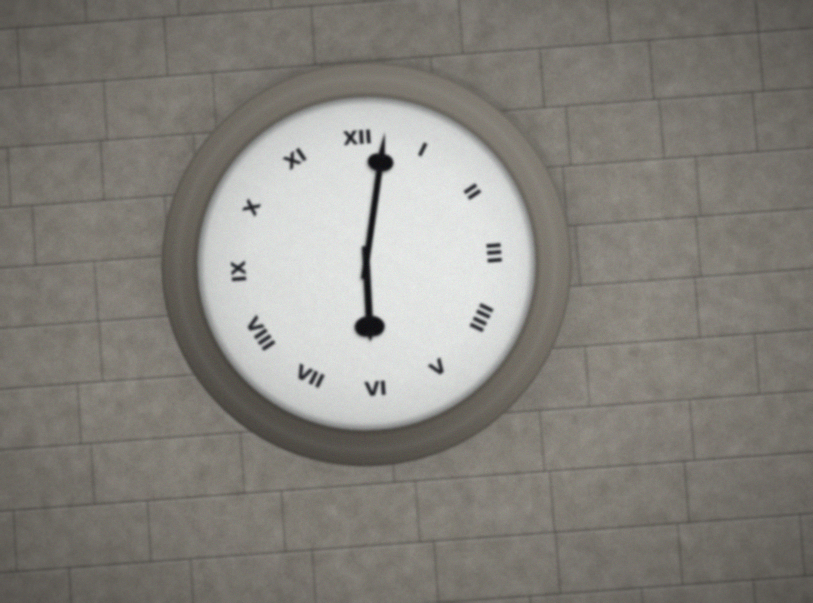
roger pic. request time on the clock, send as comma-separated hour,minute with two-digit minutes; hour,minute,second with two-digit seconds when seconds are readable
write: 6,02
